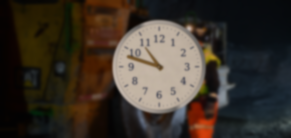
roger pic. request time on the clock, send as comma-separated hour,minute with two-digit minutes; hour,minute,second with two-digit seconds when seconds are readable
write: 10,48
